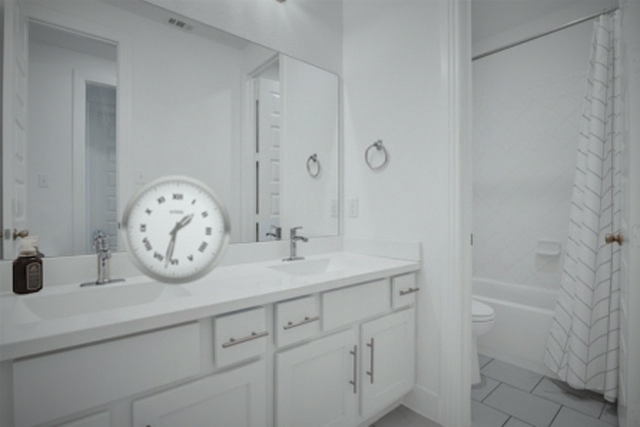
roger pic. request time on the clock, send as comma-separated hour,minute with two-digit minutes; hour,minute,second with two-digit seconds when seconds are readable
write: 1,32
